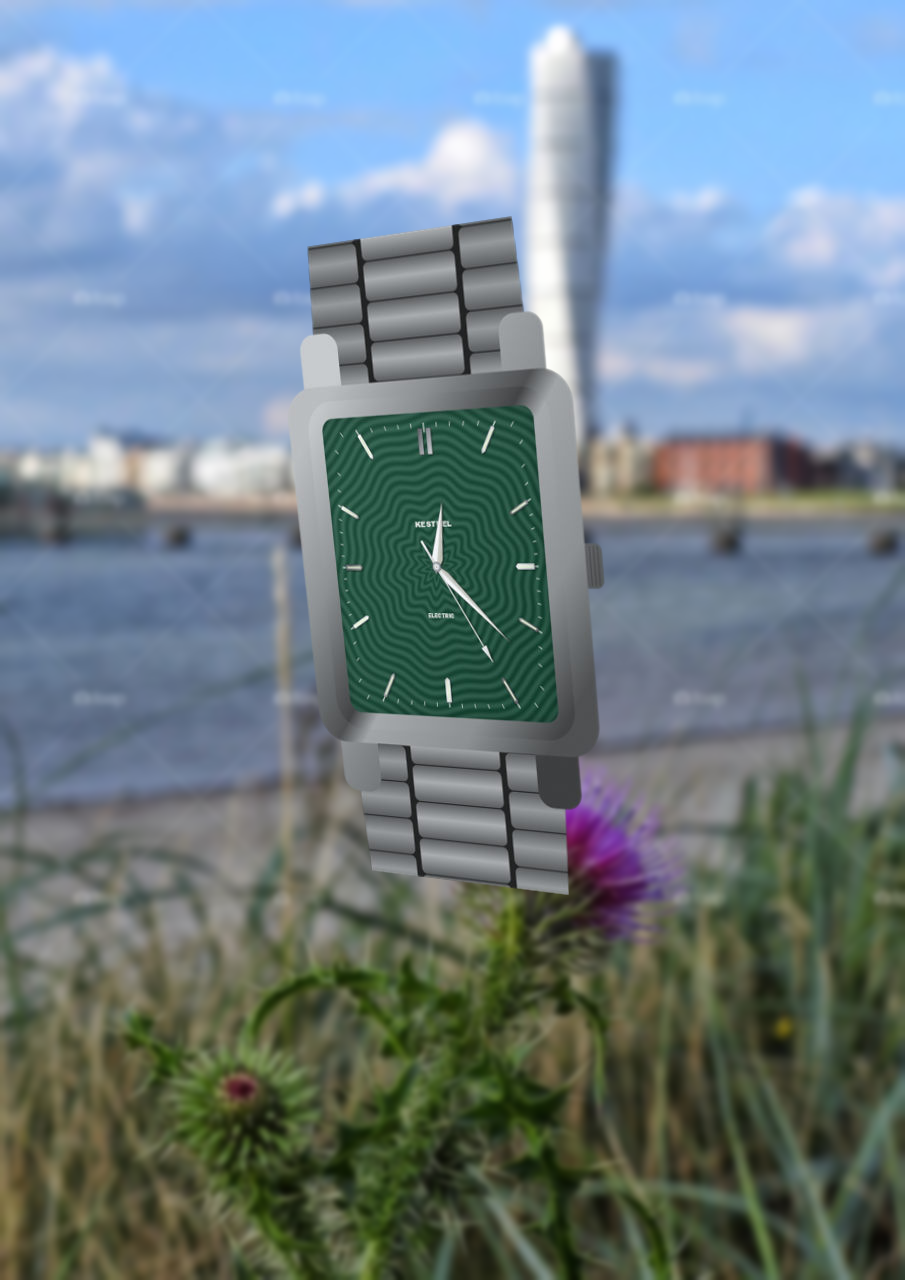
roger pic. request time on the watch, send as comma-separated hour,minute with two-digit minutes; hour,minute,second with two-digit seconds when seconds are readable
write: 12,22,25
